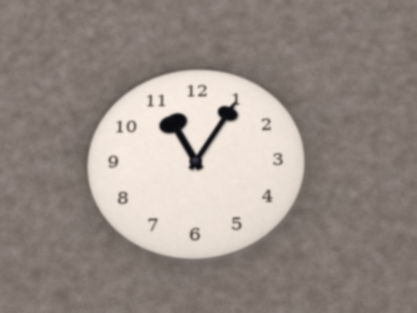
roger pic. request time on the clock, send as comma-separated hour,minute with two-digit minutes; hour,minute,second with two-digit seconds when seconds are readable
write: 11,05
